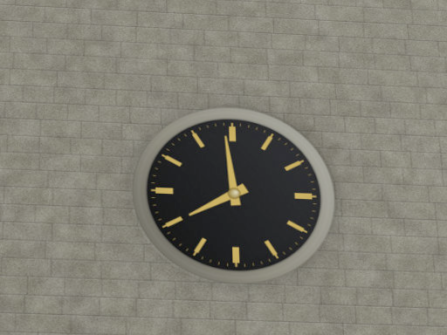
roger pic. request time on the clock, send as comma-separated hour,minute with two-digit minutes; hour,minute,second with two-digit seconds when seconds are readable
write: 7,59
